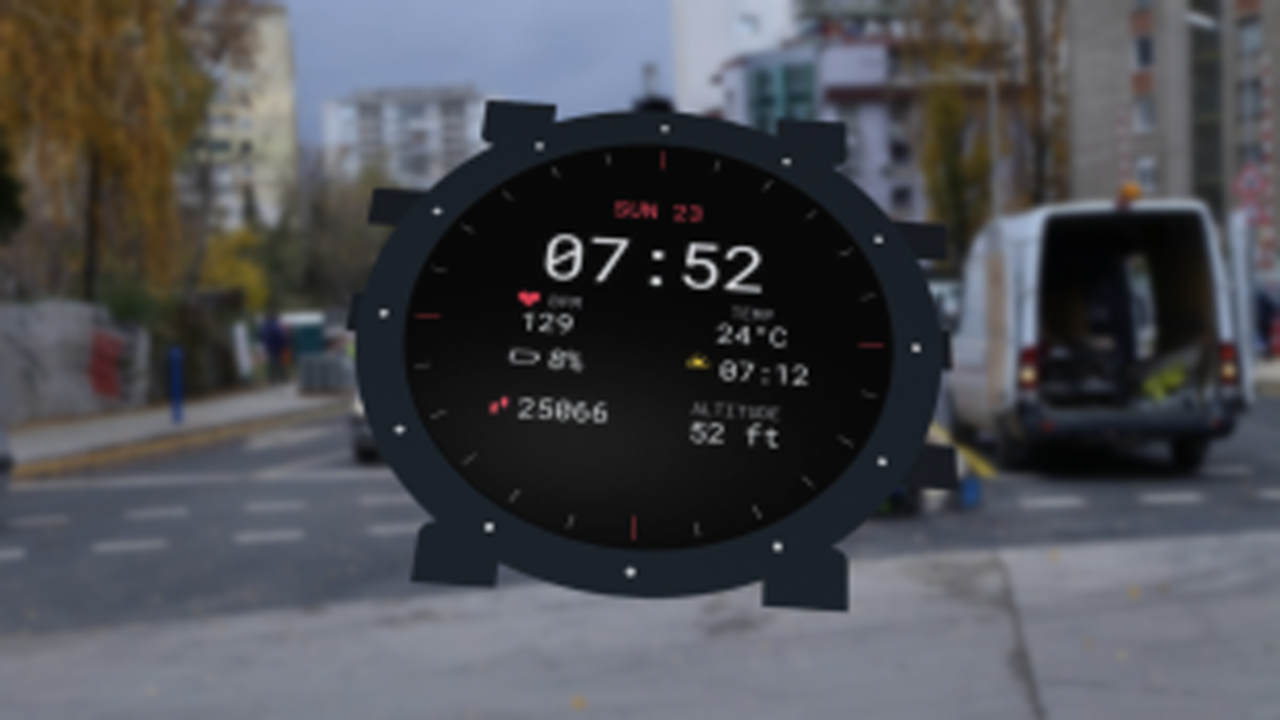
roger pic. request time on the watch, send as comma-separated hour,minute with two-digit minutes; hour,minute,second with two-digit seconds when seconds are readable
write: 7,52
